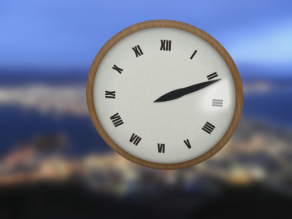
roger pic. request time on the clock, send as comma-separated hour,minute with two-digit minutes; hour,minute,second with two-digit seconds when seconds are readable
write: 2,11
